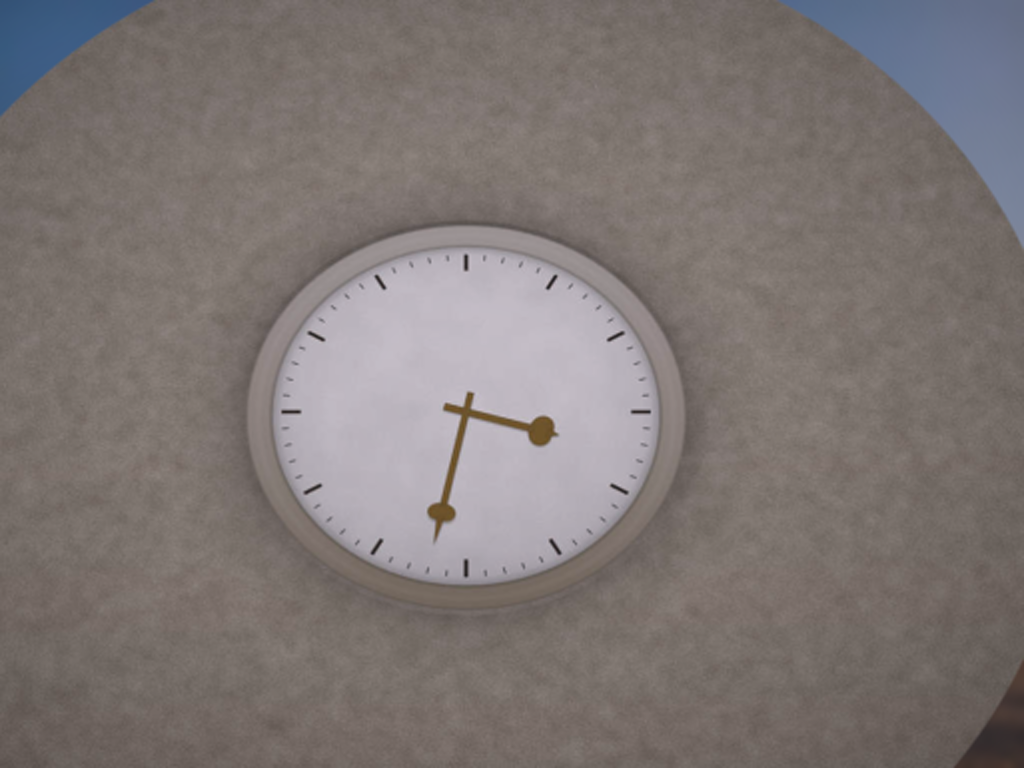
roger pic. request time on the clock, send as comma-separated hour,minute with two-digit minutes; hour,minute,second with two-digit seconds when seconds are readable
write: 3,32
